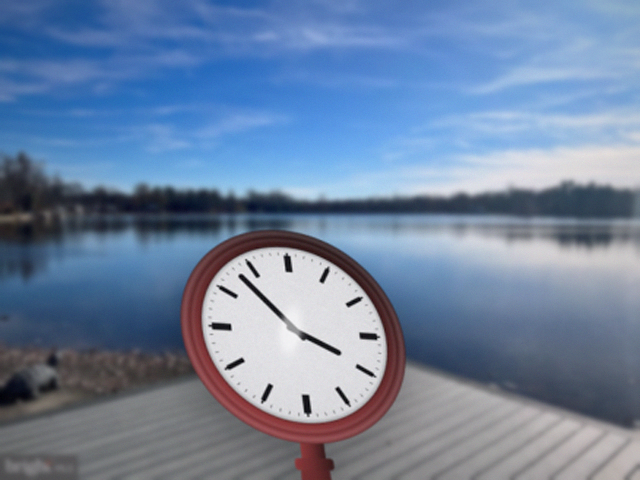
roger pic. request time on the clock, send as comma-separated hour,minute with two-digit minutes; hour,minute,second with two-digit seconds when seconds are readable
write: 3,53
